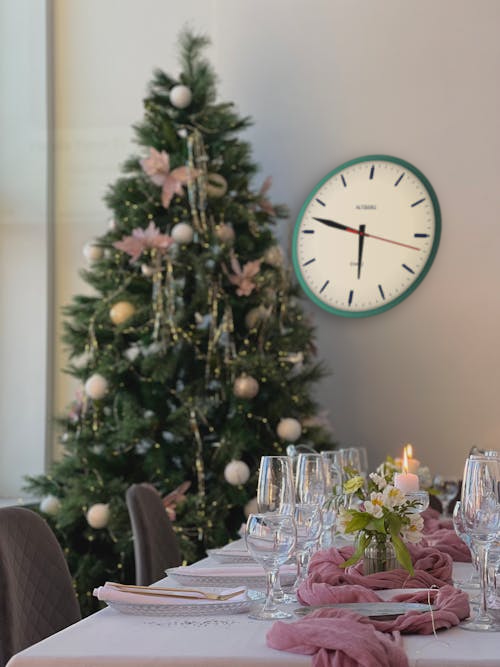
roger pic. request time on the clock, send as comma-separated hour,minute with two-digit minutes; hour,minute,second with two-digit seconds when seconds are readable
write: 5,47,17
